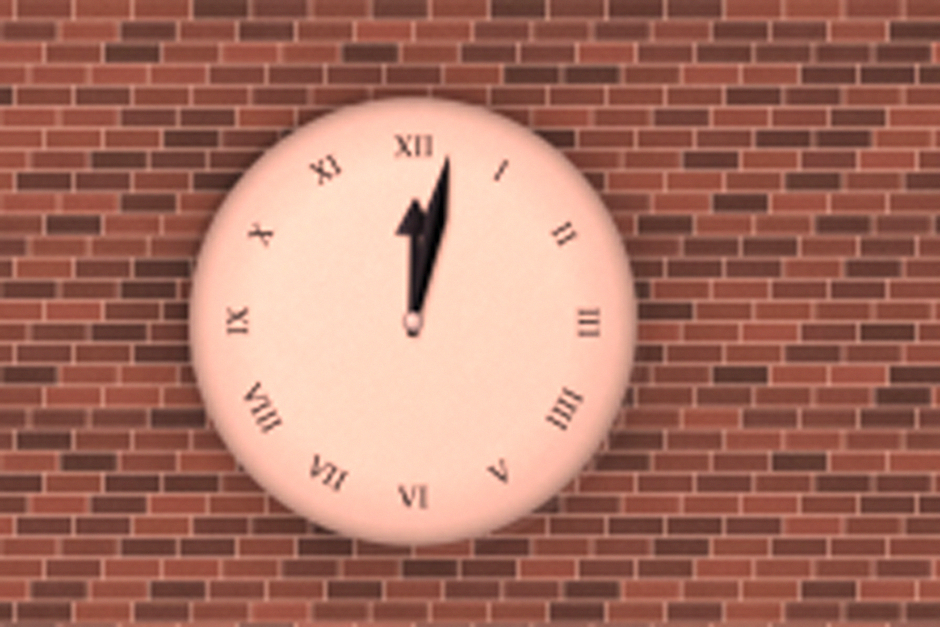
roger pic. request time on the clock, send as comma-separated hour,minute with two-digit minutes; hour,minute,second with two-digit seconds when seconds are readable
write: 12,02
